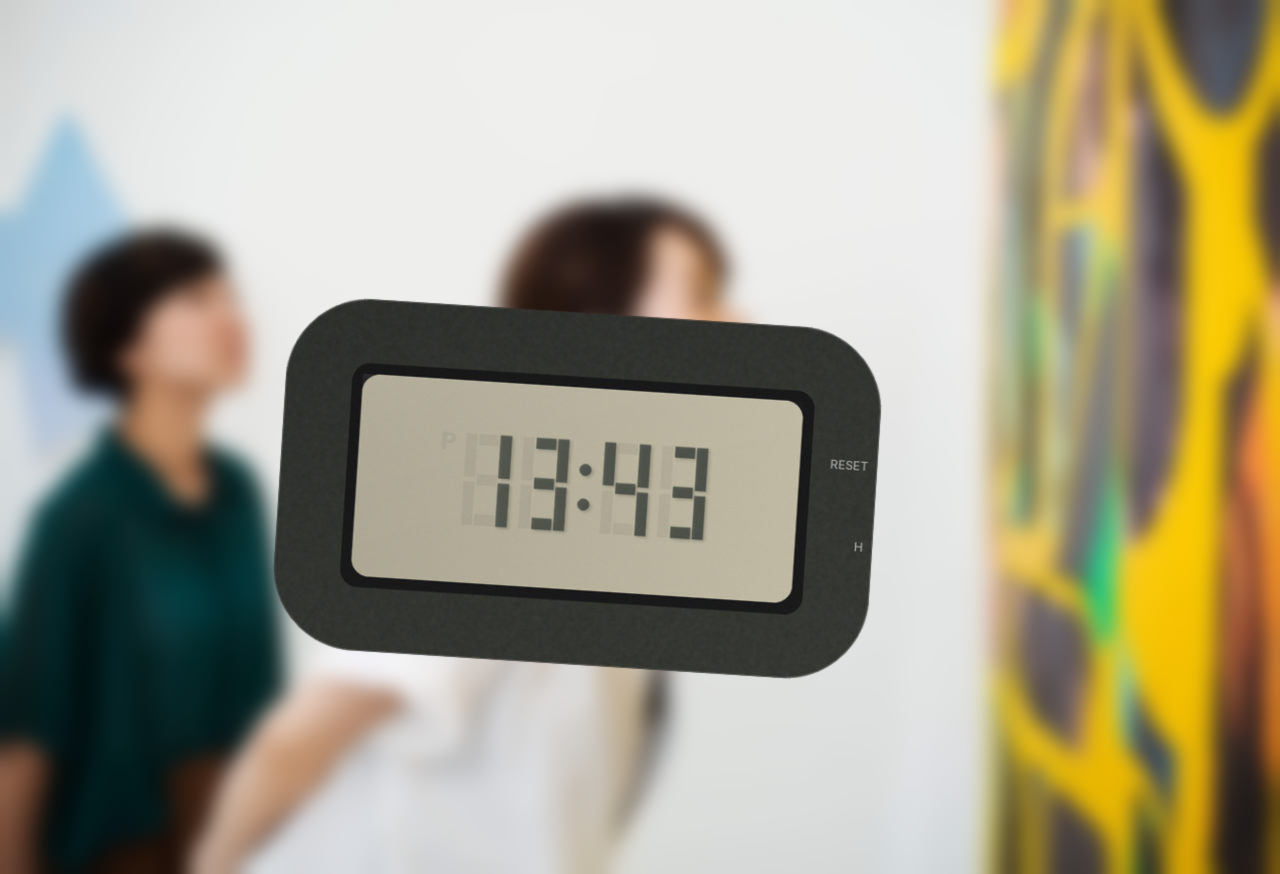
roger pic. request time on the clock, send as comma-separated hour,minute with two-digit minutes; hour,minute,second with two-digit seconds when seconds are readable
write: 13,43
